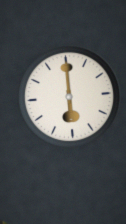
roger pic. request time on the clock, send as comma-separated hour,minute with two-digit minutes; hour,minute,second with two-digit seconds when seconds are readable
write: 6,00
